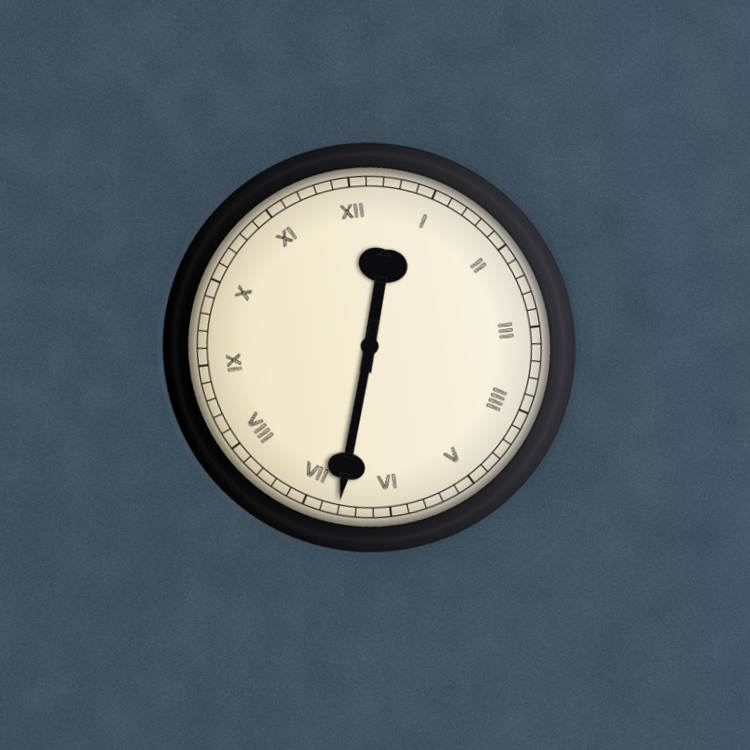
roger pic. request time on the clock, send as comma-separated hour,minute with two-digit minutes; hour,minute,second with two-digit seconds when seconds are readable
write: 12,33
